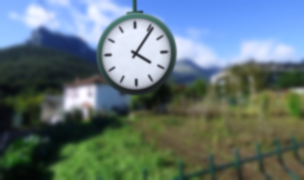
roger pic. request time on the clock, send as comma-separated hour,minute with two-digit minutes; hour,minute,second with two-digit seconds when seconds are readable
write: 4,06
